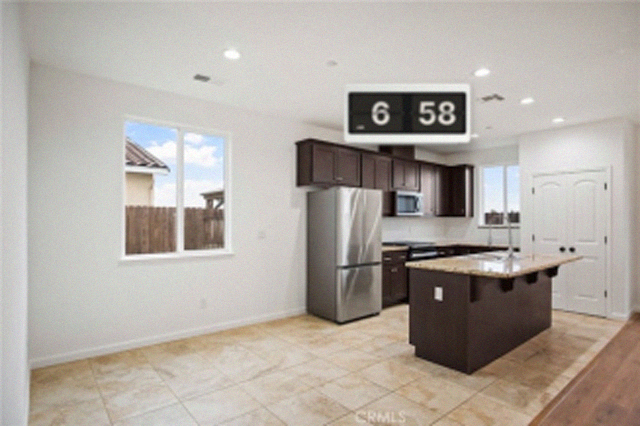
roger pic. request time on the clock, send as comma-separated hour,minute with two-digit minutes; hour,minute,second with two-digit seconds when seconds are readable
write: 6,58
